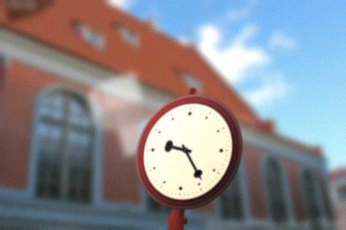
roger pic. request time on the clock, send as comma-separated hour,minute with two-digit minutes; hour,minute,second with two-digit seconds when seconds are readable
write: 9,24
